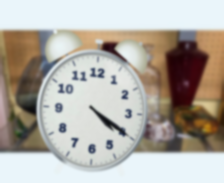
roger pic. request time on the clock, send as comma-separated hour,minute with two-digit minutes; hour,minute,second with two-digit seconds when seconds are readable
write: 4,20
